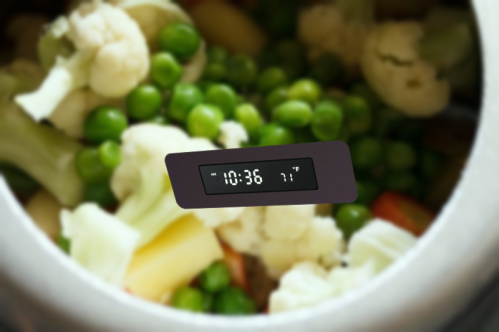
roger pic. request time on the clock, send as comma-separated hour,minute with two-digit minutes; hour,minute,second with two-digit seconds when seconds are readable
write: 10,36
